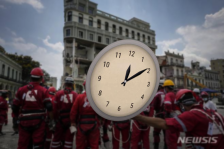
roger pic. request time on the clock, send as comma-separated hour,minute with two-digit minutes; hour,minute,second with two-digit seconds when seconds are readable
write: 12,09
